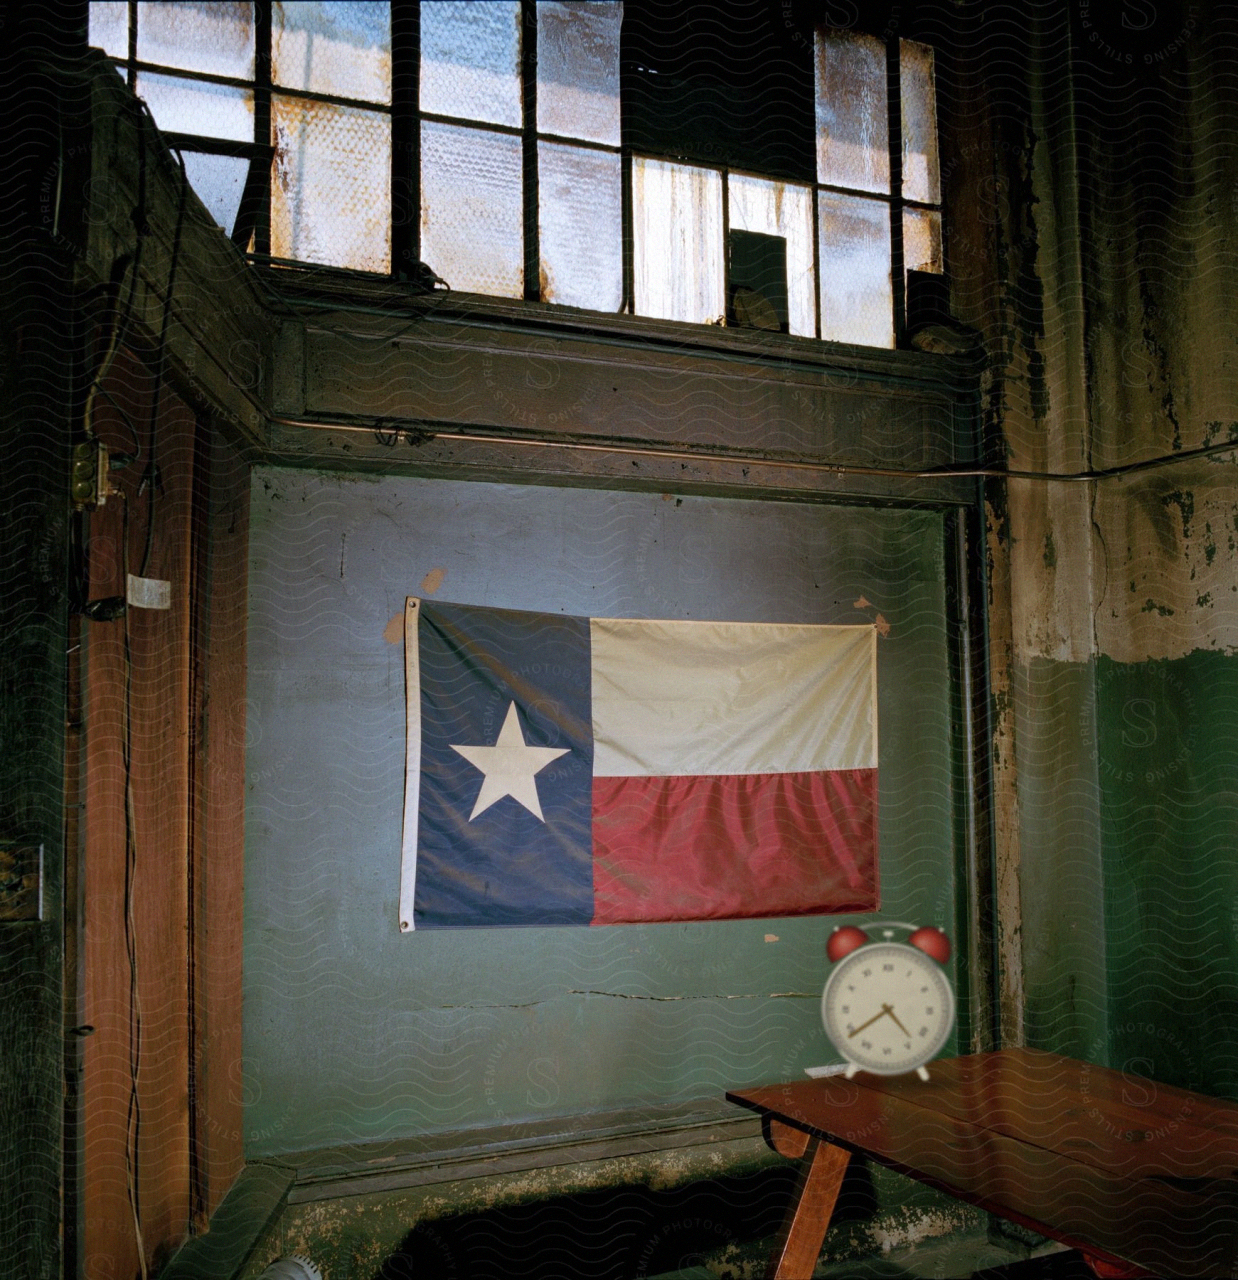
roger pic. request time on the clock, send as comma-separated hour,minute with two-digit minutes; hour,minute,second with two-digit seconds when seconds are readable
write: 4,39
